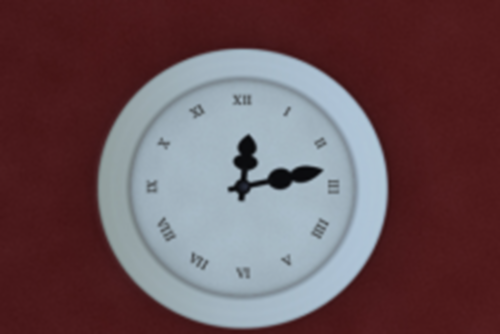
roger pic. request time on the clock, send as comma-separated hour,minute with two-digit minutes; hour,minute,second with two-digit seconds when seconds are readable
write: 12,13
